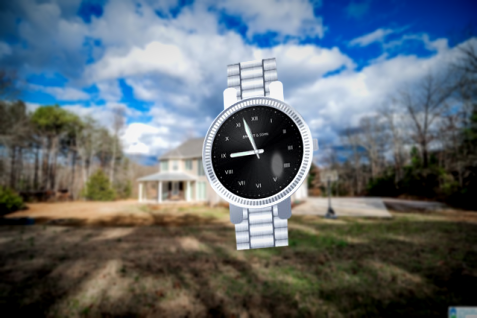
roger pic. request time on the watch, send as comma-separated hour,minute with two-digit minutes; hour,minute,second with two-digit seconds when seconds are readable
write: 8,57
